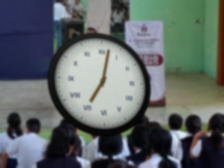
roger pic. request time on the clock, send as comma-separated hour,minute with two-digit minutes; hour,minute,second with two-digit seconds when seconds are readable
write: 7,02
